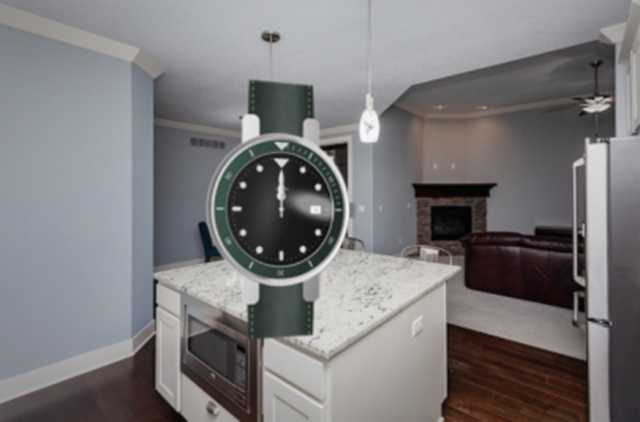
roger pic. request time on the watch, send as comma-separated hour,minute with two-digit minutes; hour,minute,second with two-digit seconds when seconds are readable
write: 12,00
